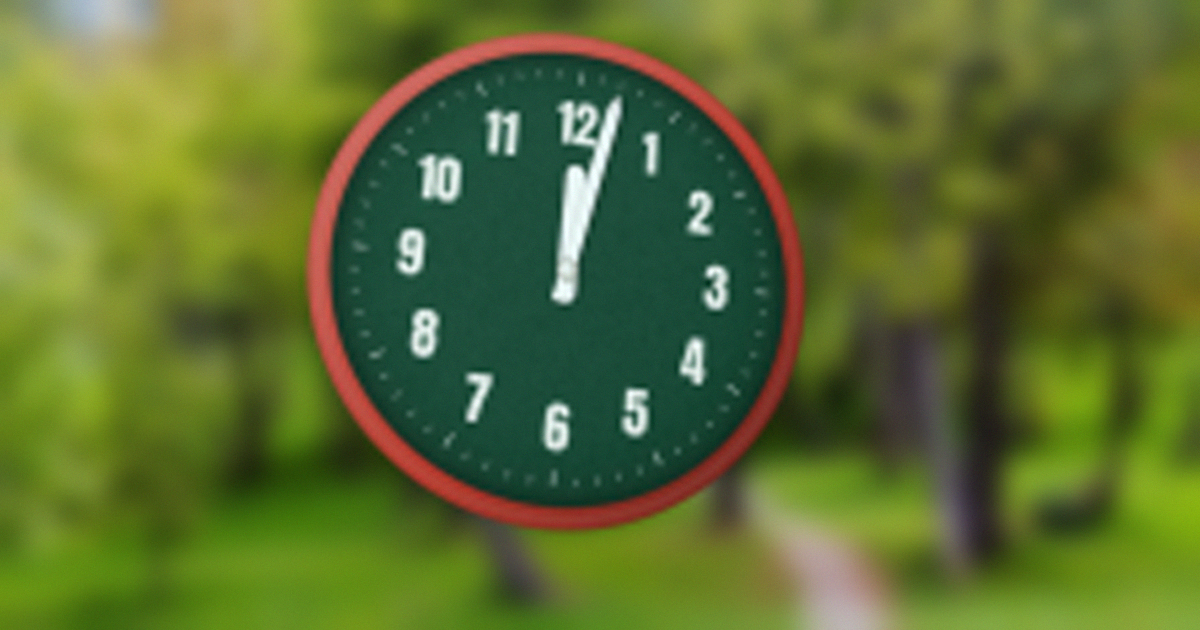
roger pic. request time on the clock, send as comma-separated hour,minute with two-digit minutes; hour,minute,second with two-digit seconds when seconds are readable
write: 12,02
